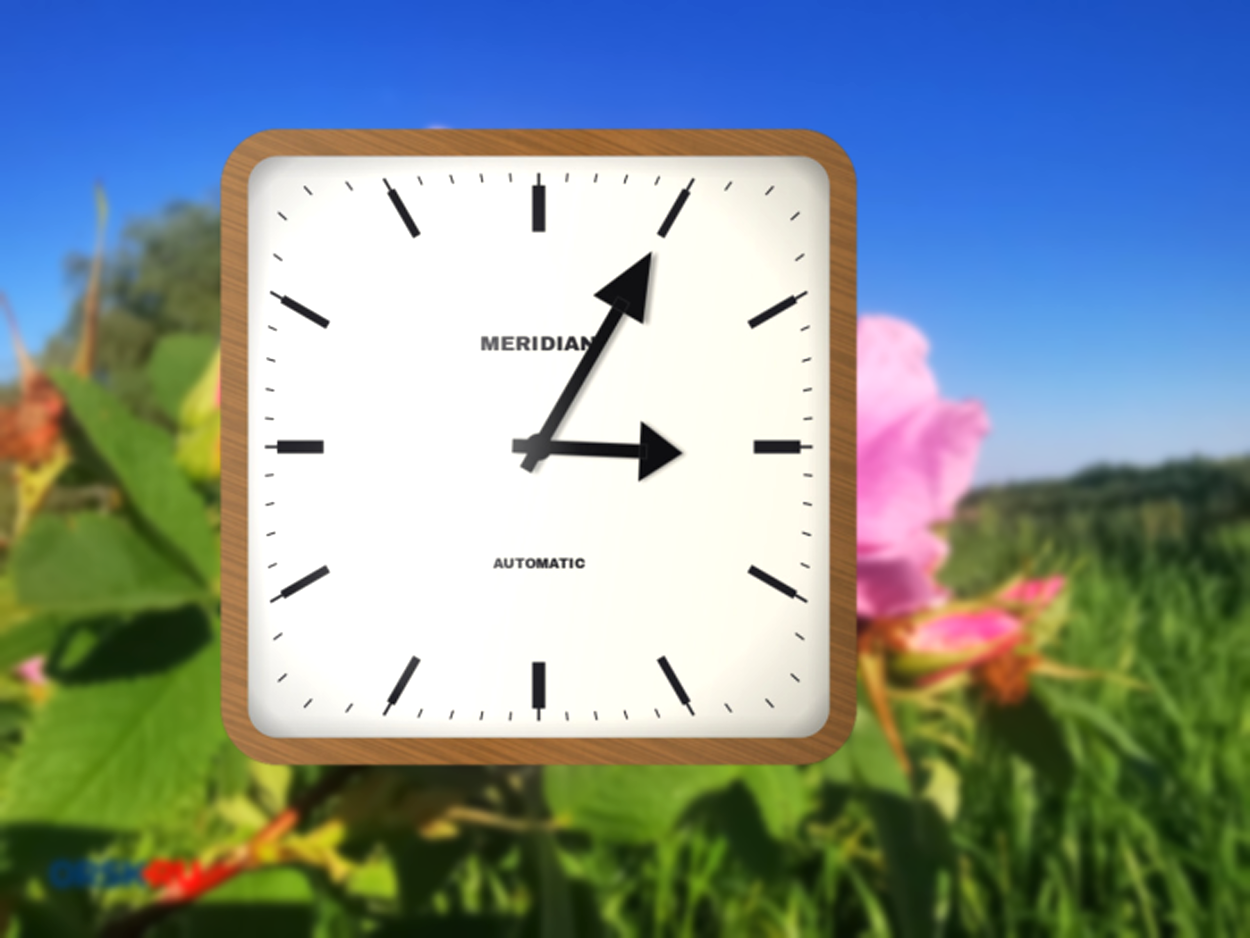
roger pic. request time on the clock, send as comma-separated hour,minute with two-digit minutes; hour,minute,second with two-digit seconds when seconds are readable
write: 3,05
